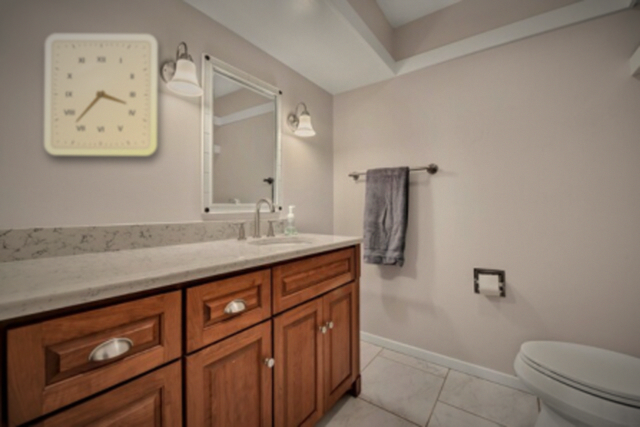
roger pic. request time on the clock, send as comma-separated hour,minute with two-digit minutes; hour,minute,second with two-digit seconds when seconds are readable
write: 3,37
